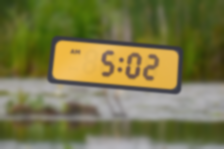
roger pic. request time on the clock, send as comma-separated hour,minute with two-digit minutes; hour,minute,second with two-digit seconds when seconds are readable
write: 5,02
